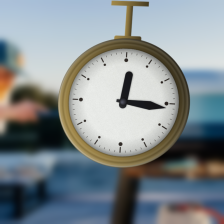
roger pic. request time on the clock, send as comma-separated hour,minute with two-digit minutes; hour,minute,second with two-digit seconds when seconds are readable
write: 12,16
